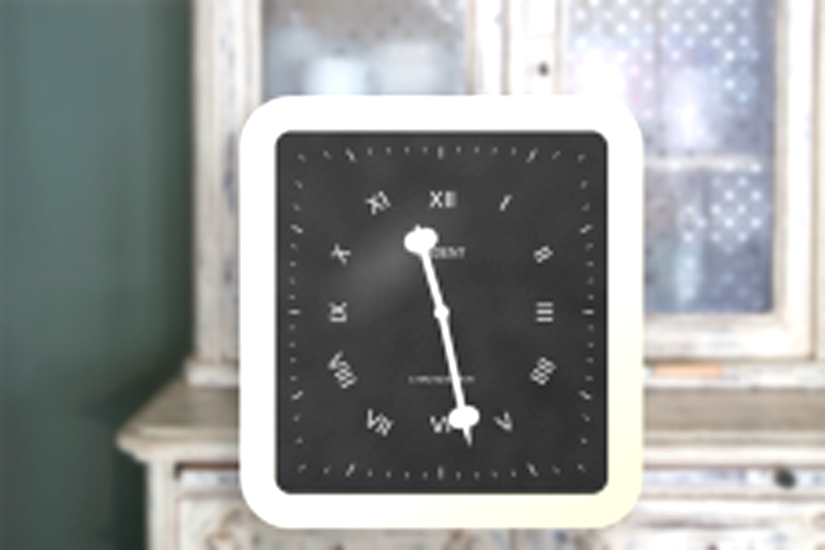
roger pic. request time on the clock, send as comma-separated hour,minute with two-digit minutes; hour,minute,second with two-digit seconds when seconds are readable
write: 11,28
